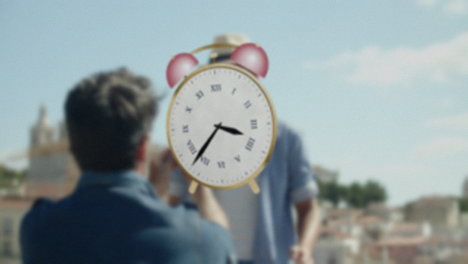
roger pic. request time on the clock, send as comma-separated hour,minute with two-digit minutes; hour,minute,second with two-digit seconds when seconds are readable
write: 3,37
